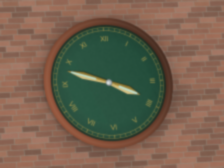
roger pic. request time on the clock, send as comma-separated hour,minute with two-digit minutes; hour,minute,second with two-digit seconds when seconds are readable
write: 3,48
